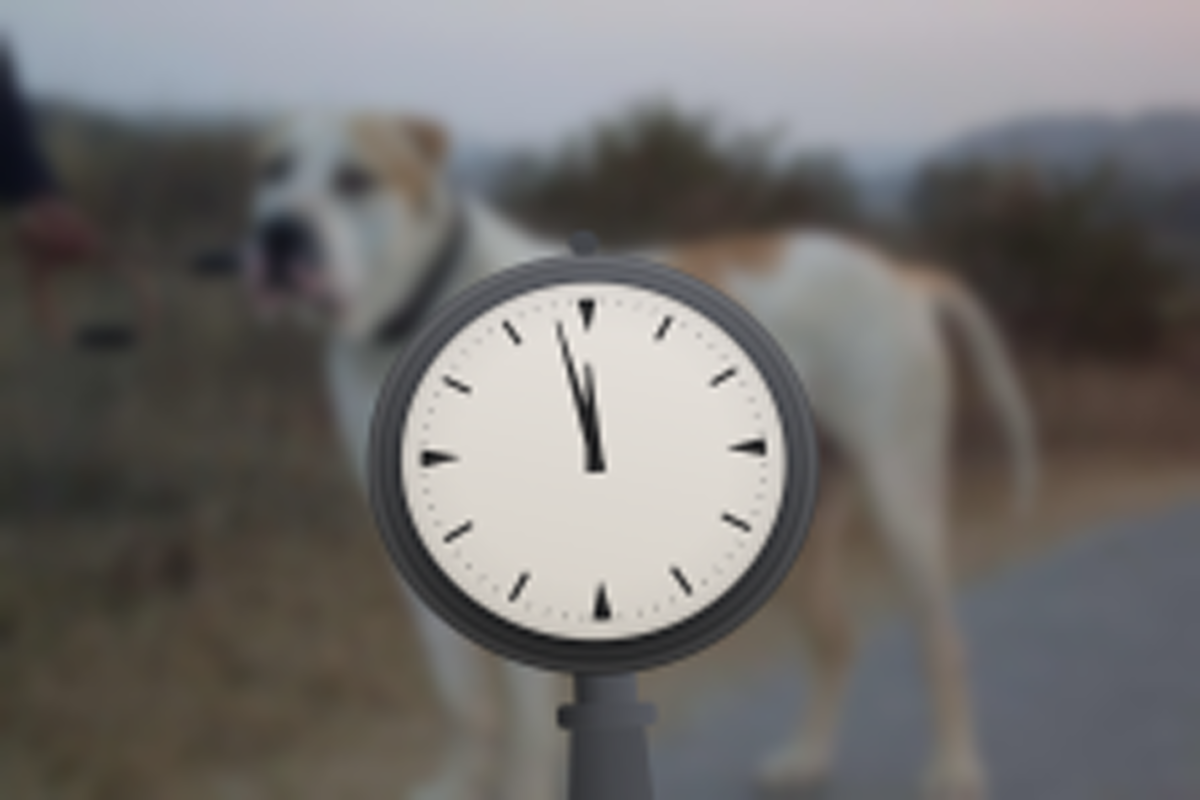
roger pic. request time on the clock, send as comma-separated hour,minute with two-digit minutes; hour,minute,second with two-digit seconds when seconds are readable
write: 11,58
